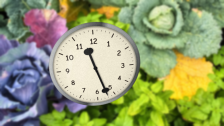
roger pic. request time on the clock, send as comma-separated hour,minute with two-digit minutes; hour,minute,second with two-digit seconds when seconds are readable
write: 11,27
